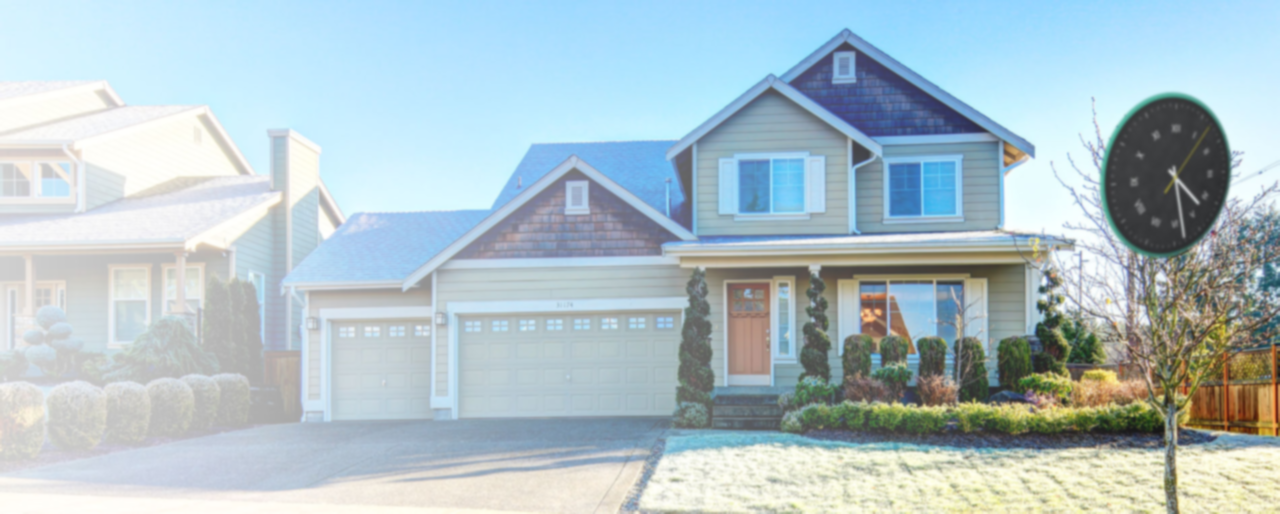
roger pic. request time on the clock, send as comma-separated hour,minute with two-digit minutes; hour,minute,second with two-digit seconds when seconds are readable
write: 4,28,07
